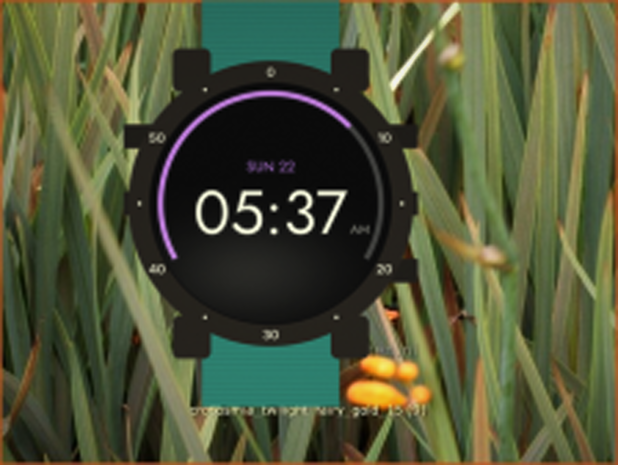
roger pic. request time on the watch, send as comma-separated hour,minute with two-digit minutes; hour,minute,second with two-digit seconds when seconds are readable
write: 5,37
